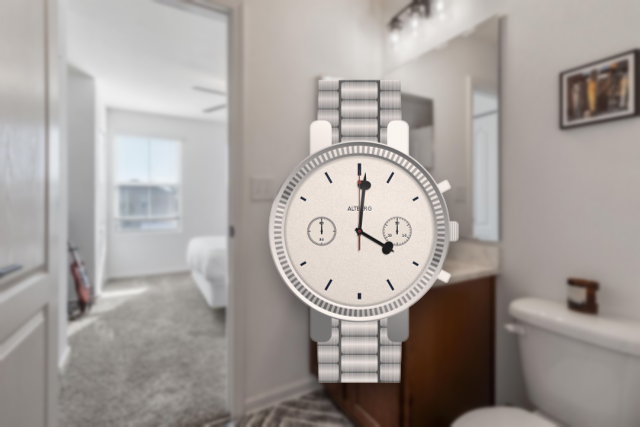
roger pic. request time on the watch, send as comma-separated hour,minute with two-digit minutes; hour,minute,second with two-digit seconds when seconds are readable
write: 4,01
